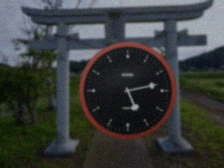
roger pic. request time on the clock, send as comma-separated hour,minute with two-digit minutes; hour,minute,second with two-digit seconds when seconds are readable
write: 5,13
